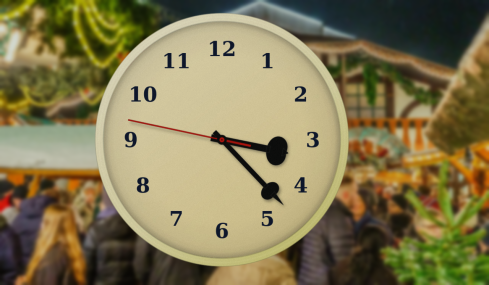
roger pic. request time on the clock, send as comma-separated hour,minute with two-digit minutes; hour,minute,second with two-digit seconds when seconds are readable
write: 3,22,47
